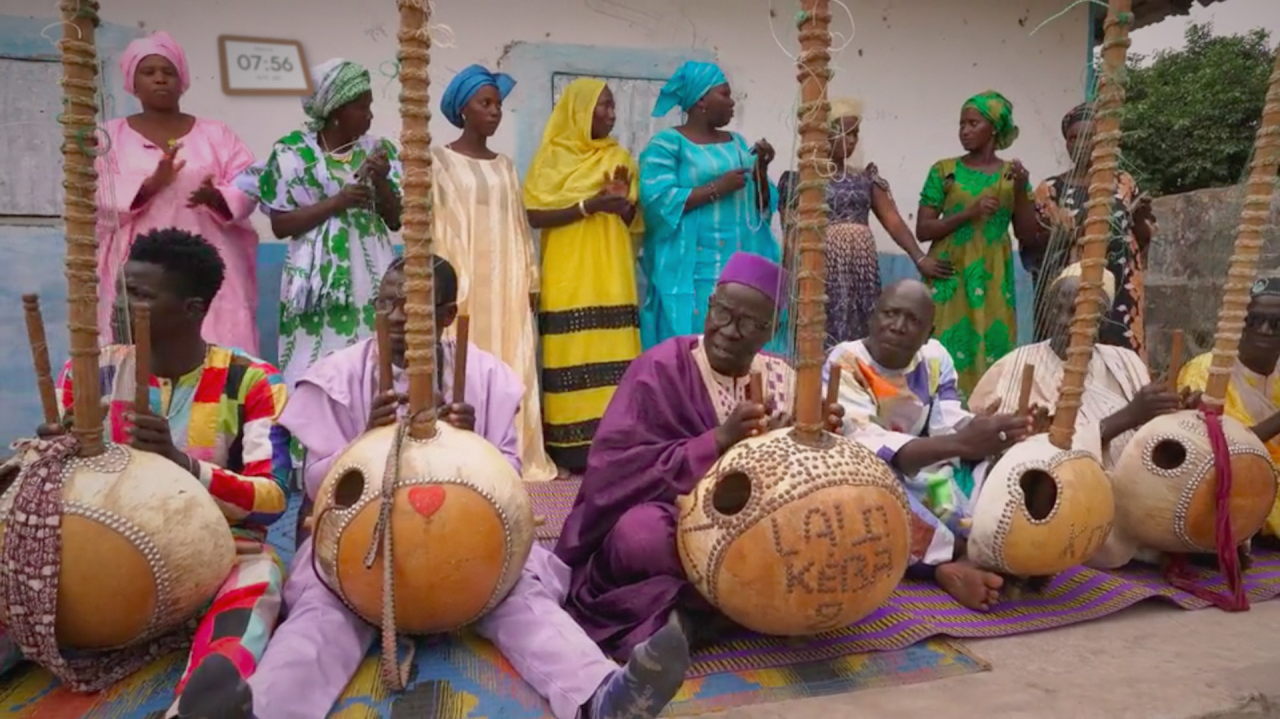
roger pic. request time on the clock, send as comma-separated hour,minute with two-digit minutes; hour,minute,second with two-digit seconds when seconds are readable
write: 7,56
